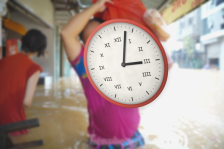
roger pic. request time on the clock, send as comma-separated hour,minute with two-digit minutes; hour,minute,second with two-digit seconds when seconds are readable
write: 3,03
